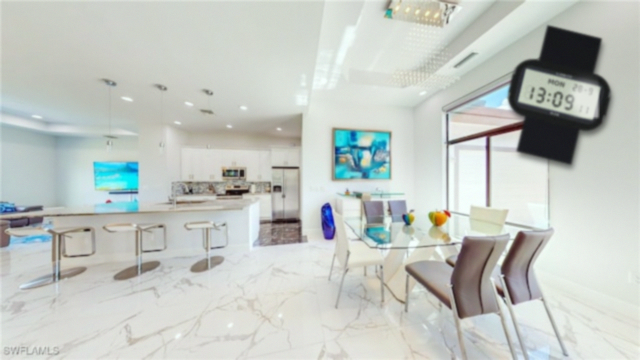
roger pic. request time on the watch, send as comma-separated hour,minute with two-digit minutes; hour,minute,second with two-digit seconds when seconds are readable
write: 13,09
